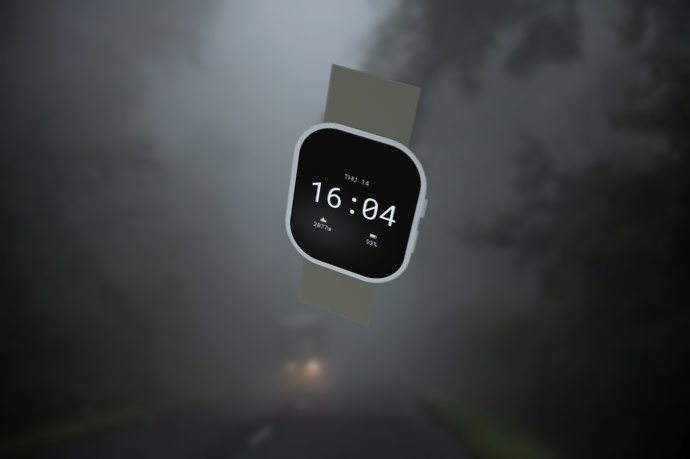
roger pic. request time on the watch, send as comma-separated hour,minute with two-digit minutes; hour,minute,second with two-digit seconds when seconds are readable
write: 16,04
